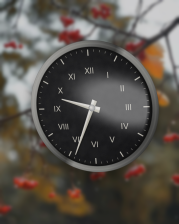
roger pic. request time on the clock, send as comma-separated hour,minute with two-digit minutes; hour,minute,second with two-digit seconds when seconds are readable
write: 9,34
